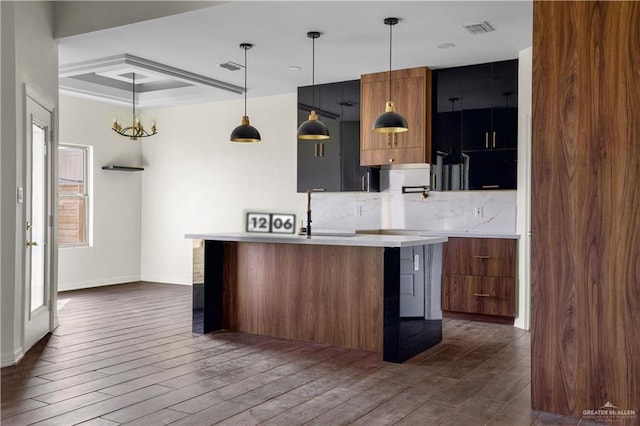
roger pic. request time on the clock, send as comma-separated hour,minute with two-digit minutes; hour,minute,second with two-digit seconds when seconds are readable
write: 12,06
